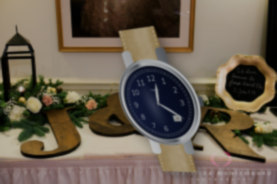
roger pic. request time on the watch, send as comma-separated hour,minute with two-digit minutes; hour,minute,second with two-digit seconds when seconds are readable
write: 12,21
